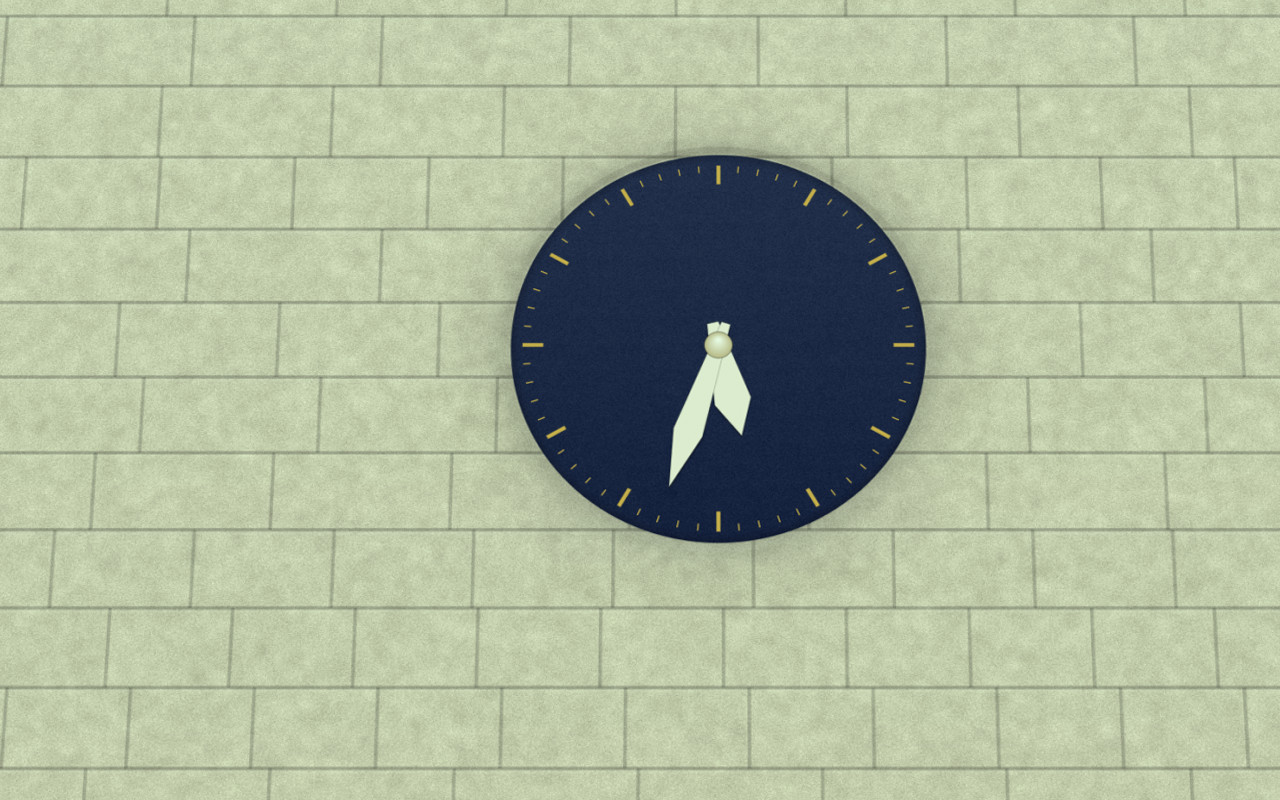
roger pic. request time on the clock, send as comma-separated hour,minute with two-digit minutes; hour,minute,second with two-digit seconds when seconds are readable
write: 5,33
